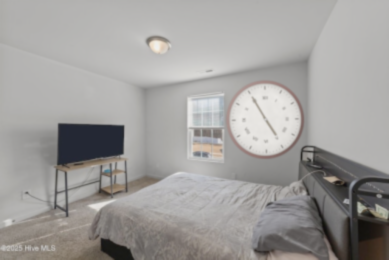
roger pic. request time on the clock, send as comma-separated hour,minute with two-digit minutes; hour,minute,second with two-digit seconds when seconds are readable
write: 4,55
